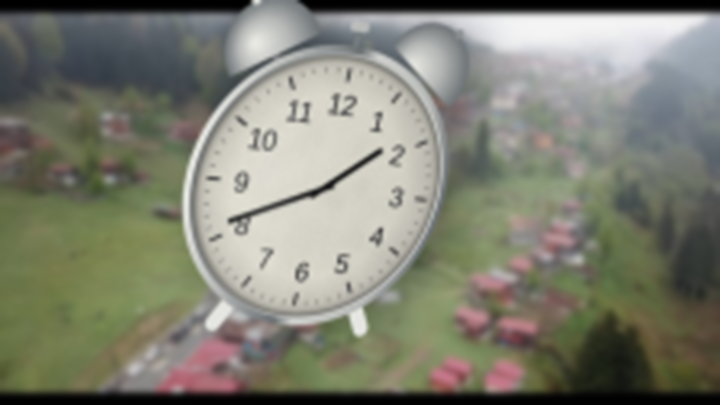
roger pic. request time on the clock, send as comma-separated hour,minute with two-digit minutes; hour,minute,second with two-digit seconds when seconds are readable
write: 1,41
